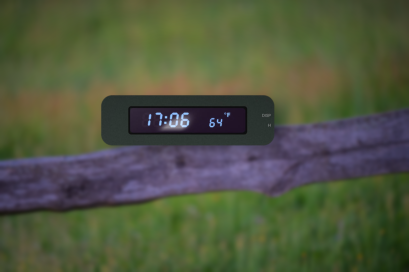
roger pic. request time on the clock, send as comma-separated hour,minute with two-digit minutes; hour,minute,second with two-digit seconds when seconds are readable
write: 17,06
